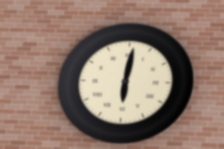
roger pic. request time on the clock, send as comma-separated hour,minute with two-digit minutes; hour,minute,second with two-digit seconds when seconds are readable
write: 6,01
